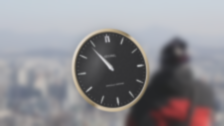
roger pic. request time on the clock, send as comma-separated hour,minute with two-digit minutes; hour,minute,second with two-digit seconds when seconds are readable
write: 10,54
